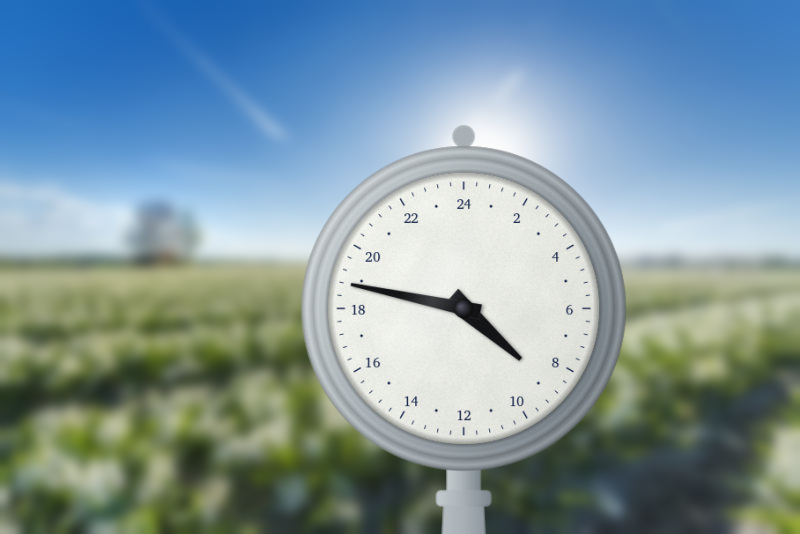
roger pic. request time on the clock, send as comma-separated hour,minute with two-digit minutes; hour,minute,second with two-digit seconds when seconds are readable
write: 8,47
